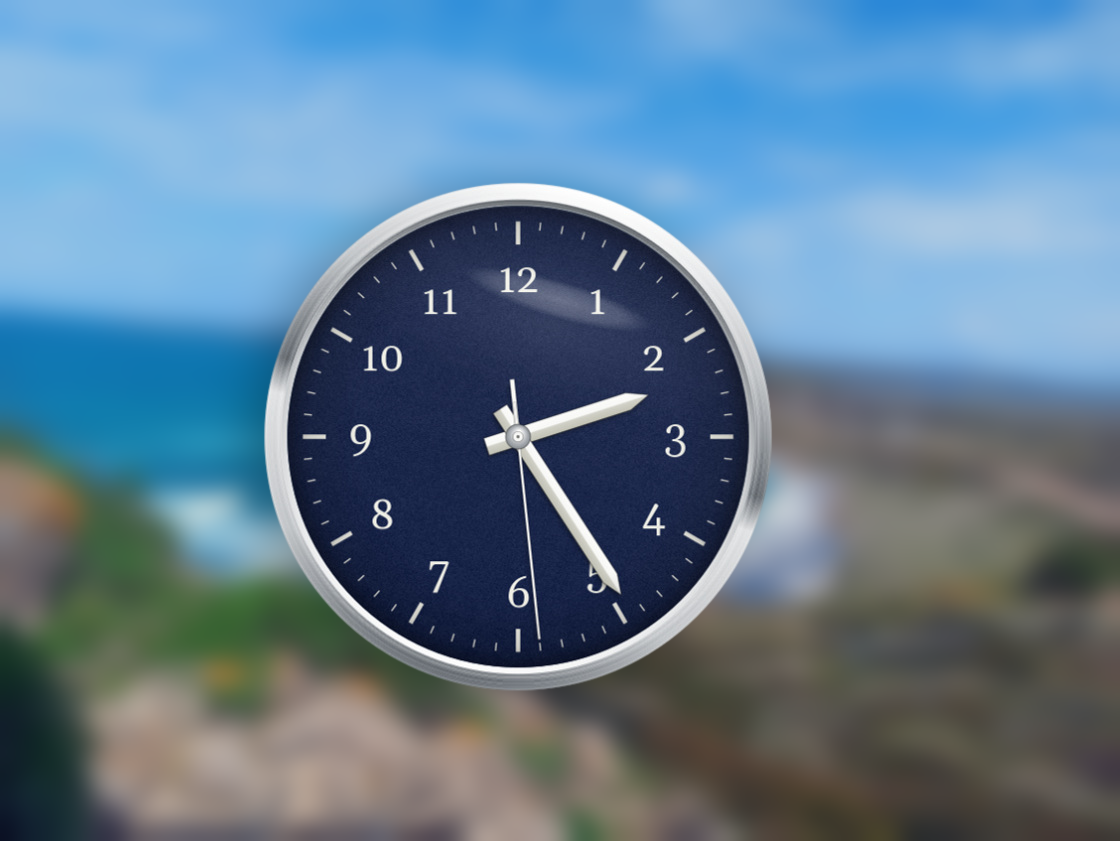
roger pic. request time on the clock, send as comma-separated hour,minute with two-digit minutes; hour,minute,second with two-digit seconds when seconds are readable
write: 2,24,29
